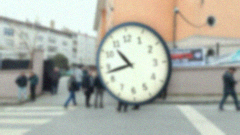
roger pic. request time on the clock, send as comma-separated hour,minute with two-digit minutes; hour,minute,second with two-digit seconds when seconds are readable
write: 10,43
